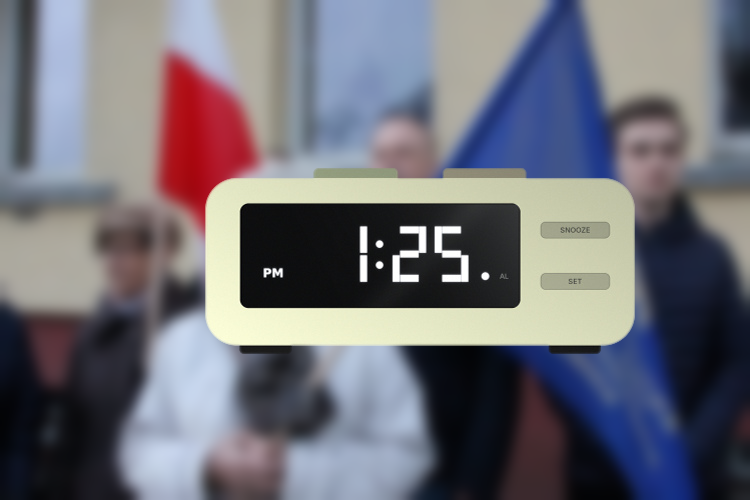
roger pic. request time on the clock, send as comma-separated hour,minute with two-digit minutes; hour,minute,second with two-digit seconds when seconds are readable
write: 1,25
